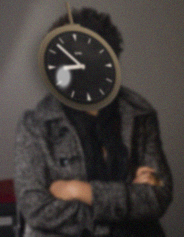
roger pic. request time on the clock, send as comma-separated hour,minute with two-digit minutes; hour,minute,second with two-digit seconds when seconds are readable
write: 8,53
